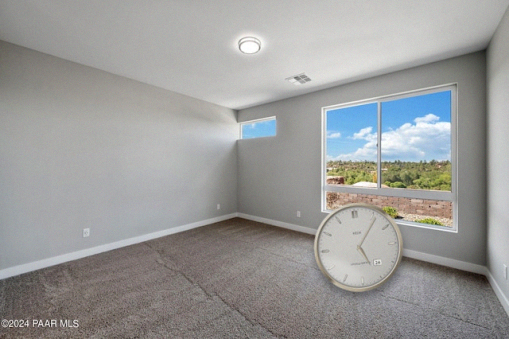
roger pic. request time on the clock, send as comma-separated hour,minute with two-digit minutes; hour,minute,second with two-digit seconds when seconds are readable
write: 5,06
